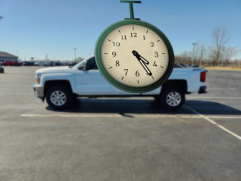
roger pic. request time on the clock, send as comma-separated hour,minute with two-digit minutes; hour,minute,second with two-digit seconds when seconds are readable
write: 4,25
